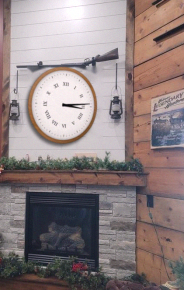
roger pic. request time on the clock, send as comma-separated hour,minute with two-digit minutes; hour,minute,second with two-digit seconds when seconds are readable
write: 3,14
